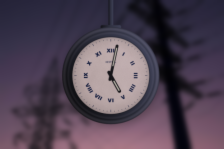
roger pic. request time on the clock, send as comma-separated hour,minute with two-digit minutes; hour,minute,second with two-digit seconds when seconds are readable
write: 5,02
